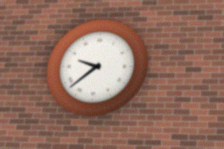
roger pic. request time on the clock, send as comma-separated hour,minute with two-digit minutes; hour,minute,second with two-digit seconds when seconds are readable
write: 9,38
